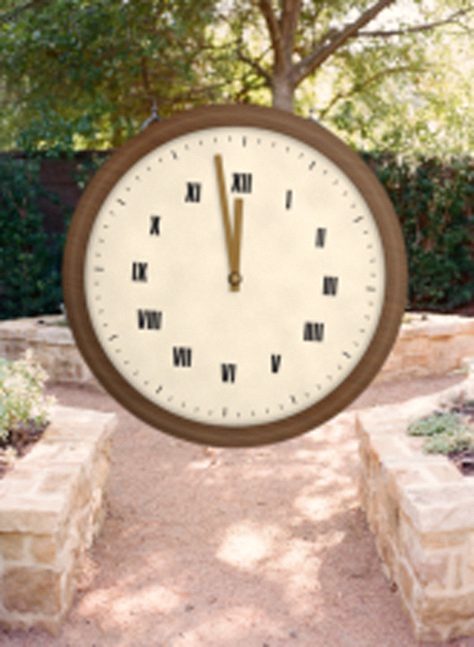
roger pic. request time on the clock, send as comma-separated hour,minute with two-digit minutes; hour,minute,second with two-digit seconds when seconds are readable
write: 11,58
